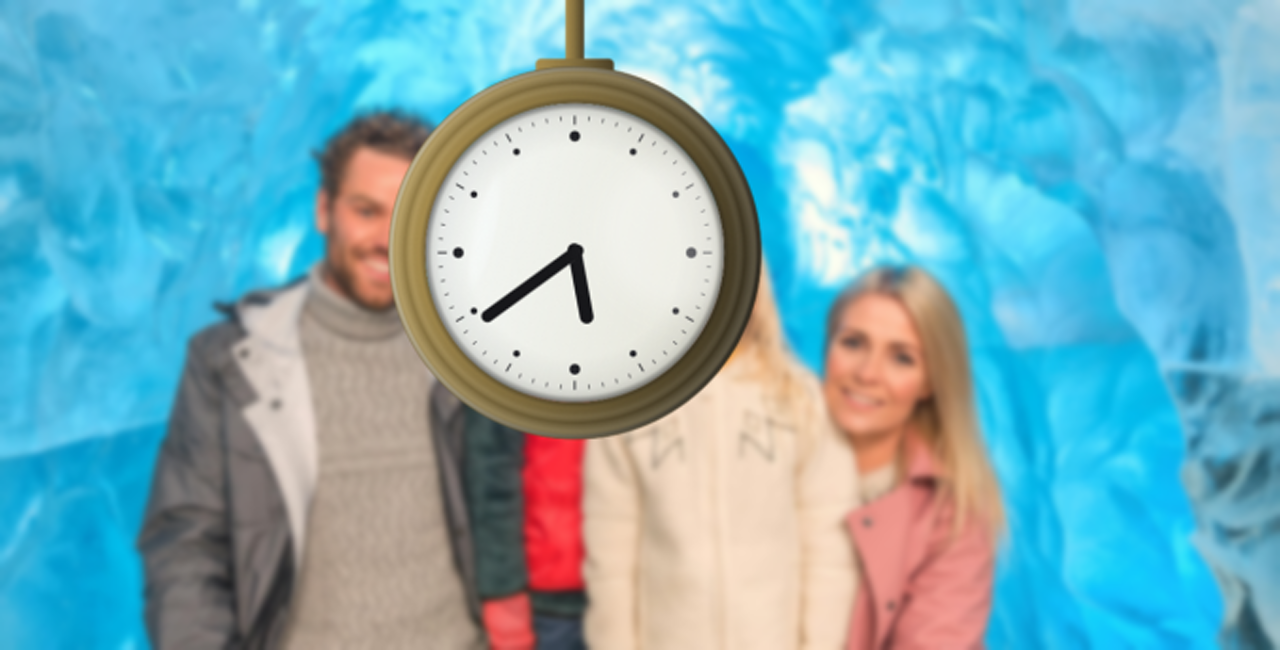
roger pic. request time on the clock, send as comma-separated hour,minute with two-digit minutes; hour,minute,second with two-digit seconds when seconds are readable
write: 5,39
